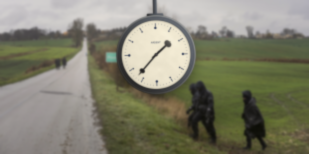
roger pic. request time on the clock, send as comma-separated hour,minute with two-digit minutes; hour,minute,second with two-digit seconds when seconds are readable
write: 1,37
